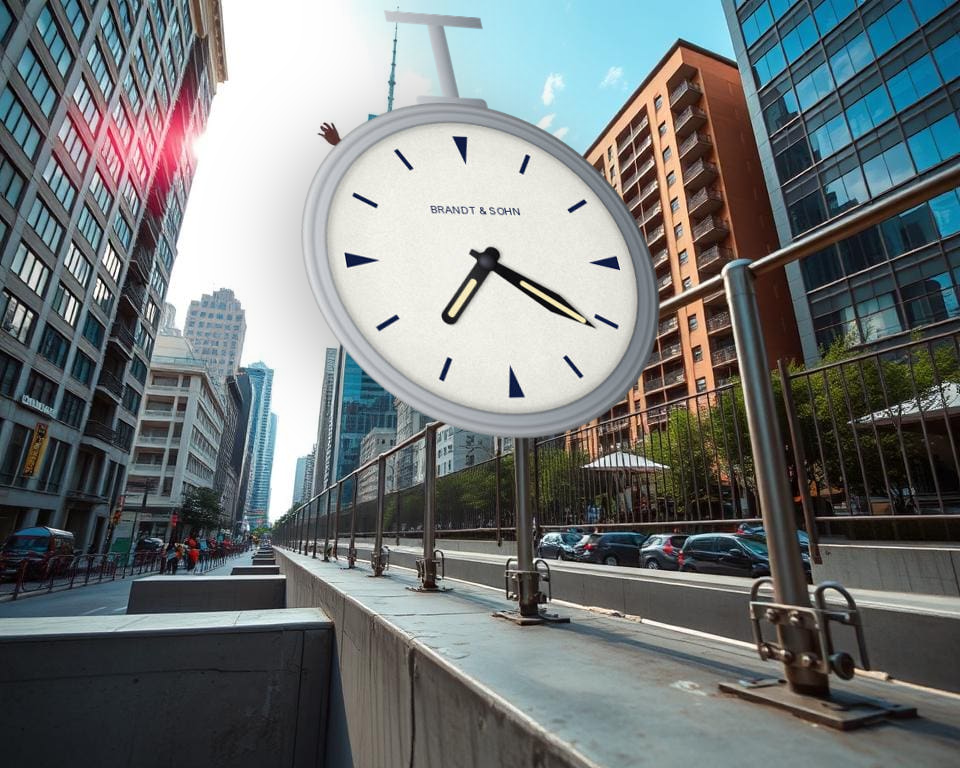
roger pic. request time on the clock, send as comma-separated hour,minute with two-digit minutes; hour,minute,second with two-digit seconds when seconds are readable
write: 7,21
